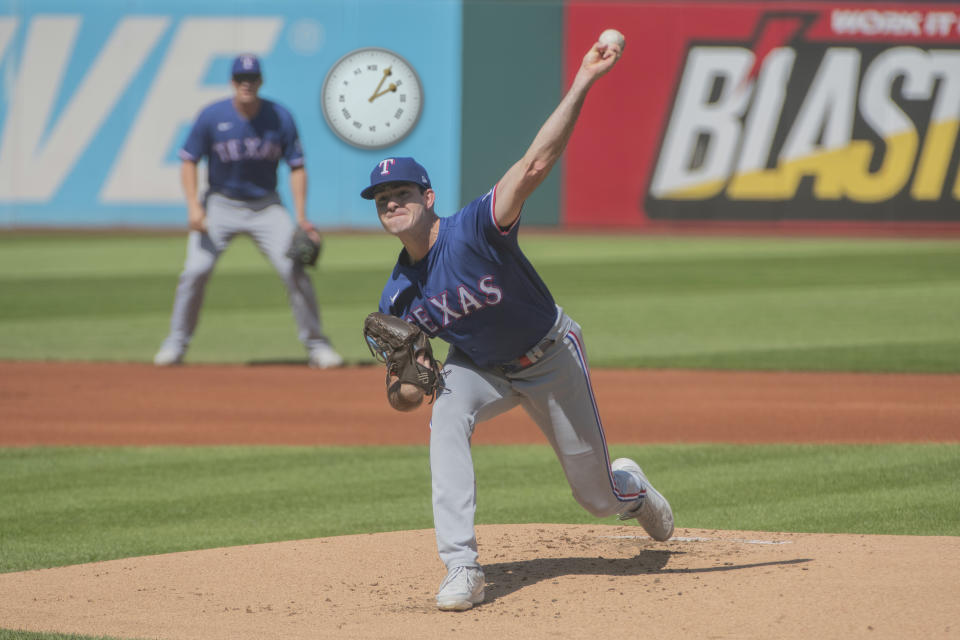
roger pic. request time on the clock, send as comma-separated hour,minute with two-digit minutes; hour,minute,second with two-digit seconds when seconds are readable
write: 2,05
